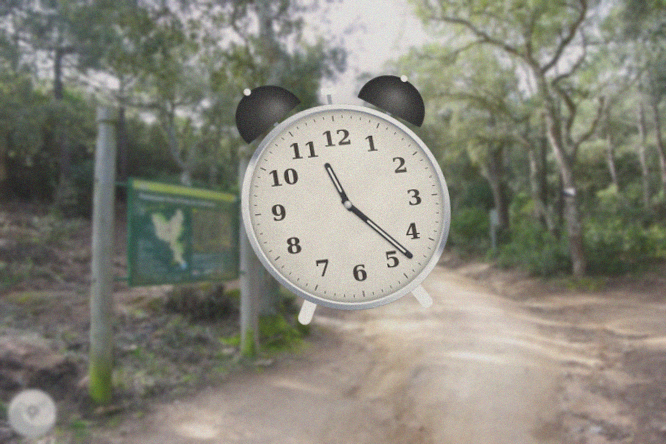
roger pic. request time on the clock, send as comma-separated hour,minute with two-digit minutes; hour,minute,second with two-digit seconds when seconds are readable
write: 11,23
